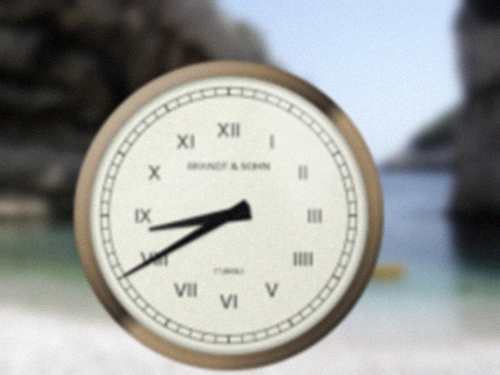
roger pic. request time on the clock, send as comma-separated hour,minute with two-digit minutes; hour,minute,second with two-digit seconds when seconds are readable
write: 8,40
